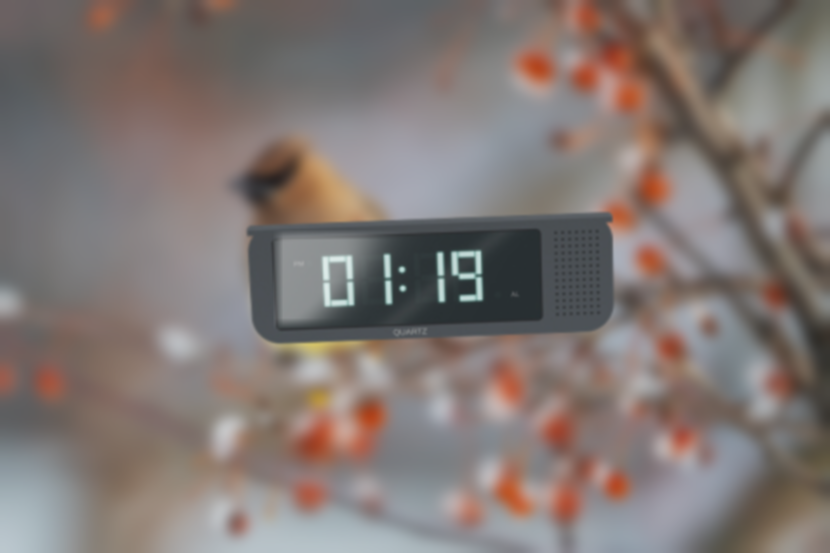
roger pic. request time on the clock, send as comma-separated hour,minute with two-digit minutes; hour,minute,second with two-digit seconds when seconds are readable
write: 1,19
